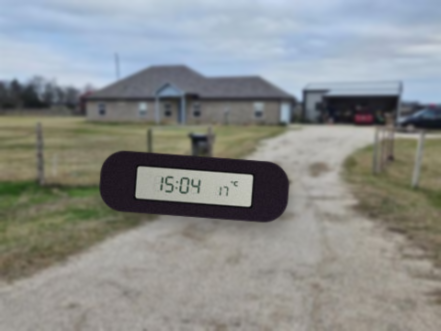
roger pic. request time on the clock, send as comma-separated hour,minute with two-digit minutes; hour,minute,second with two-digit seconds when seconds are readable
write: 15,04
